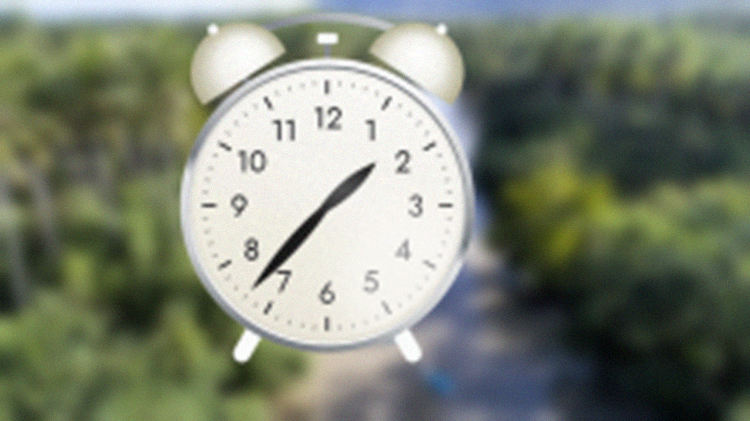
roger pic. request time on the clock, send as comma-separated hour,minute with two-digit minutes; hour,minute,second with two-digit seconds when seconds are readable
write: 1,37
